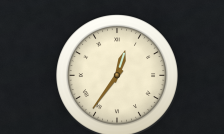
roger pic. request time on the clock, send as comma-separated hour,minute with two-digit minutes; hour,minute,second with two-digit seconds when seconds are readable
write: 12,36
